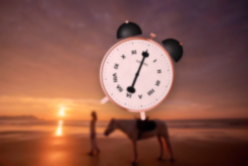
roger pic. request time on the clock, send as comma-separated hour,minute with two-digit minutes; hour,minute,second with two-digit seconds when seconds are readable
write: 6,00
